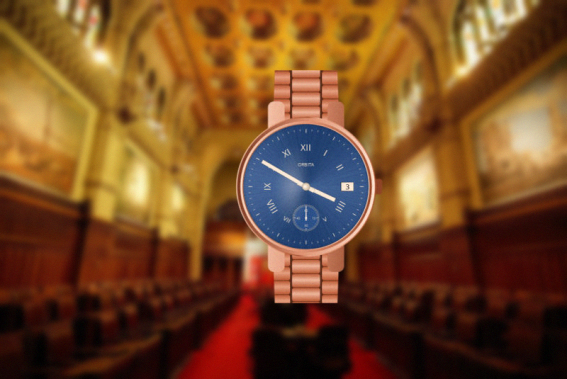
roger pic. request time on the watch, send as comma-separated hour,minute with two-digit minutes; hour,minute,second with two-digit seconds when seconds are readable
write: 3,50
